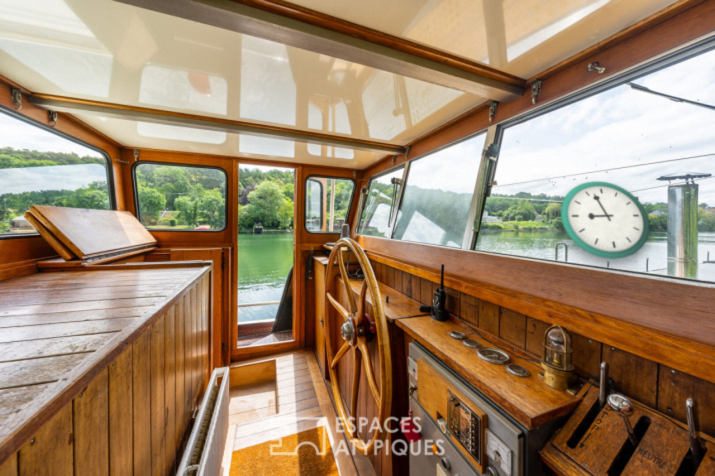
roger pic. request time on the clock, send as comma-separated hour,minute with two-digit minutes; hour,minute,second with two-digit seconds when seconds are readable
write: 8,57
